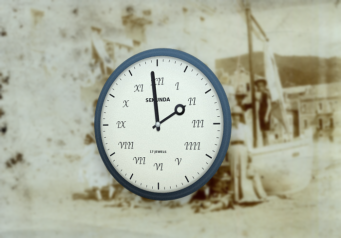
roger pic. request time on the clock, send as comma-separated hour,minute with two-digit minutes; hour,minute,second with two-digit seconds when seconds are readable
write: 1,59
